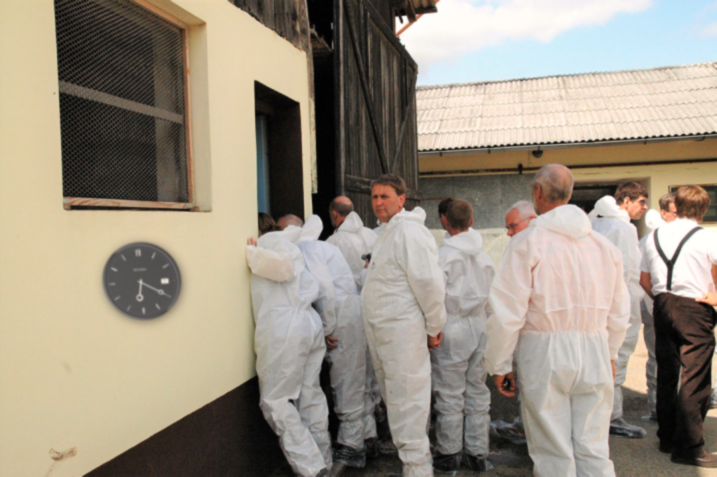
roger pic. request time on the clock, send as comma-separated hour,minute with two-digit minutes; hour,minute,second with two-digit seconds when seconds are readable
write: 6,20
